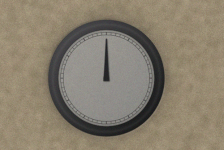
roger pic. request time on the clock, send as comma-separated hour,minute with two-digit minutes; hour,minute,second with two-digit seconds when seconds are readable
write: 12,00
